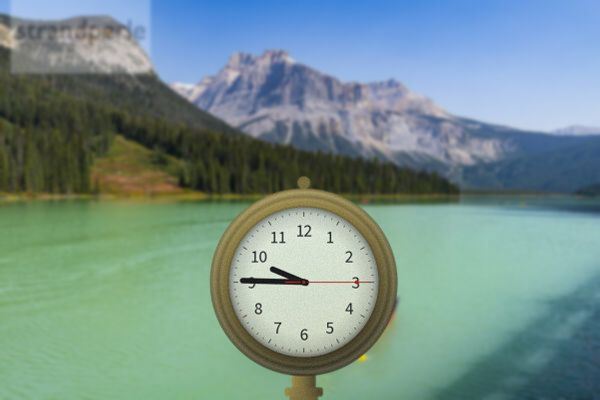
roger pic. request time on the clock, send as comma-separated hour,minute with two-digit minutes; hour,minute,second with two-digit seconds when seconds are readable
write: 9,45,15
